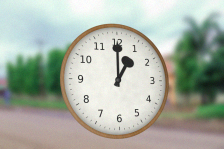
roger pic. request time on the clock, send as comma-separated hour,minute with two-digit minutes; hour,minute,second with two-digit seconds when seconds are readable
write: 1,00
